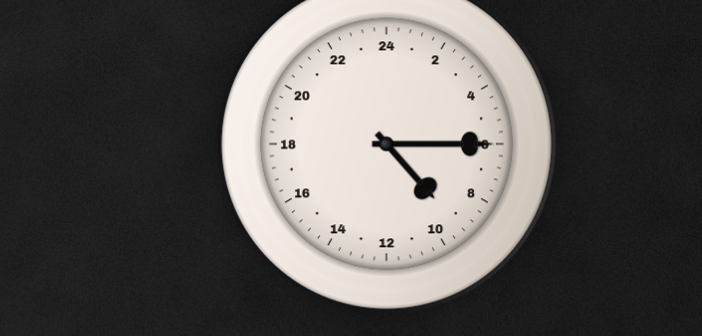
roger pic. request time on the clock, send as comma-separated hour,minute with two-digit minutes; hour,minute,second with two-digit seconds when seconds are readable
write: 9,15
